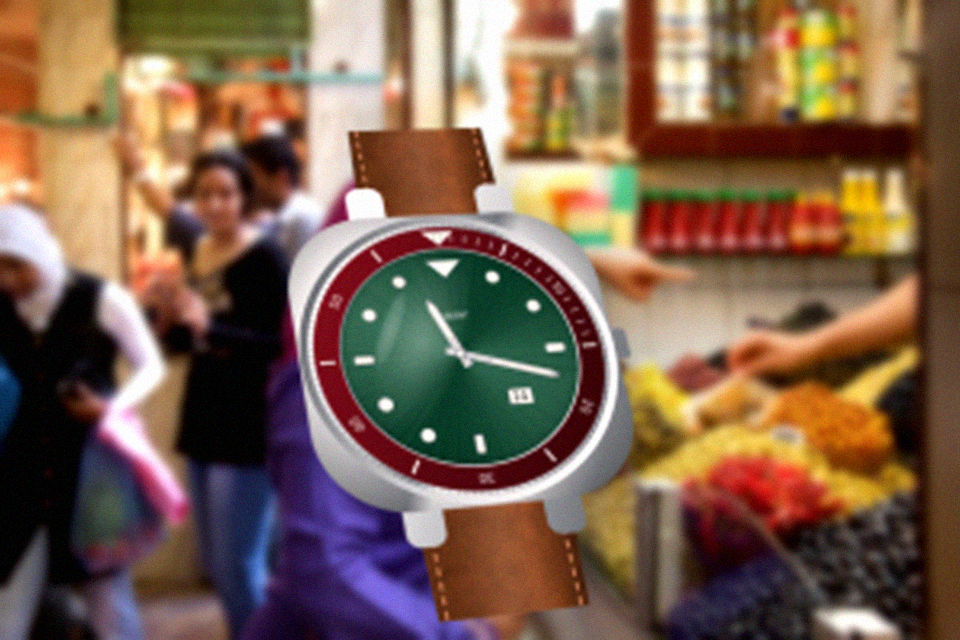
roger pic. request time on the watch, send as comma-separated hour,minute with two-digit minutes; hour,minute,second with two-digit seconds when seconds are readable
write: 11,18
